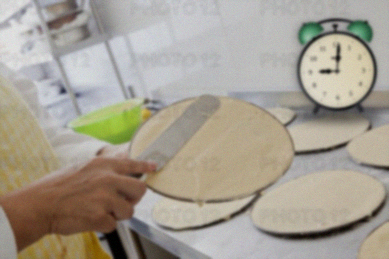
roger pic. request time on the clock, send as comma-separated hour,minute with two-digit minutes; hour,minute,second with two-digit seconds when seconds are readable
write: 9,01
